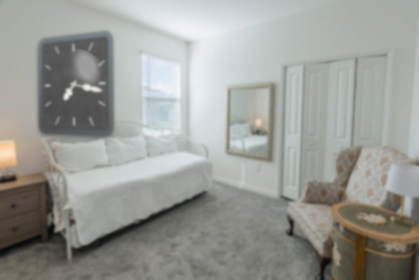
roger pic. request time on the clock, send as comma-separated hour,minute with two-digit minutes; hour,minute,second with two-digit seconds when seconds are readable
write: 7,17
